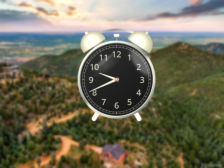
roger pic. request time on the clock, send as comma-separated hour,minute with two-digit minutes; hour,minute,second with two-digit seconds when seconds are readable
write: 9,41
